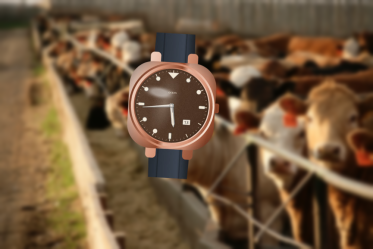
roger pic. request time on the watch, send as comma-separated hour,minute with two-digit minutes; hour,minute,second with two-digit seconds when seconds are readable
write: 5,44
